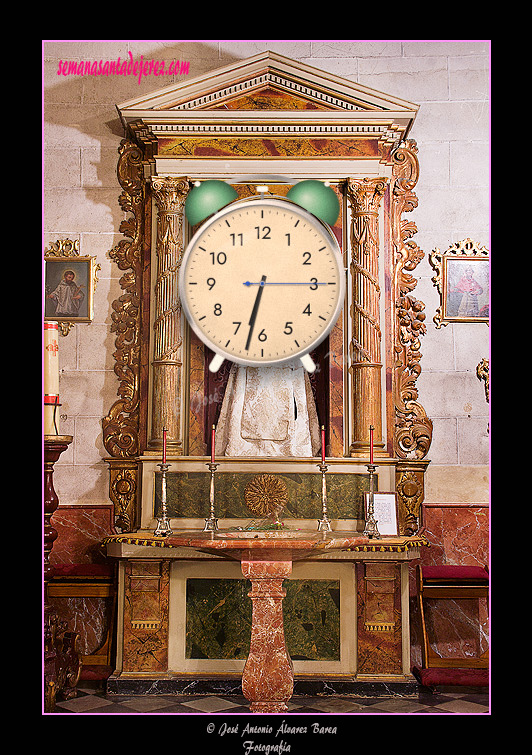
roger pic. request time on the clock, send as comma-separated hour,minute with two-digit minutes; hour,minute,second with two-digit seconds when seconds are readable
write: 6,32,15
